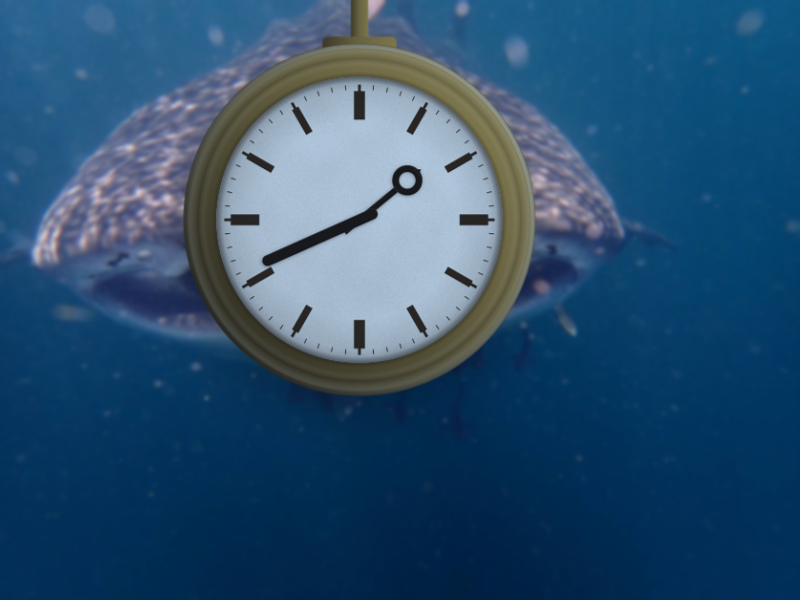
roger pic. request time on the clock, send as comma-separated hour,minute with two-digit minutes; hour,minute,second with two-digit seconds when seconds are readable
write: 1,41
